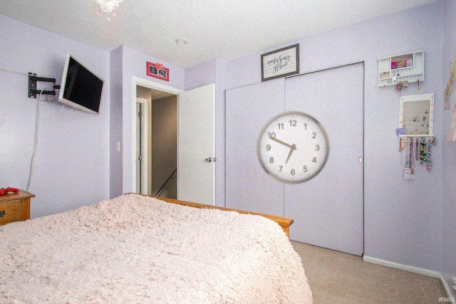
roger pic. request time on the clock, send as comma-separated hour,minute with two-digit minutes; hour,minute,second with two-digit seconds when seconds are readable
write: 6,49
